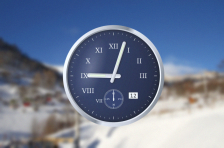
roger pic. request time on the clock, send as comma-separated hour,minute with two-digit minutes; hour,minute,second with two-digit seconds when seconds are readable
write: 9,03
